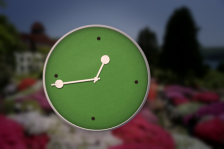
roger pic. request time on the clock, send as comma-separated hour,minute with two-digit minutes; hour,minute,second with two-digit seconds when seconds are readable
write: 12,43
